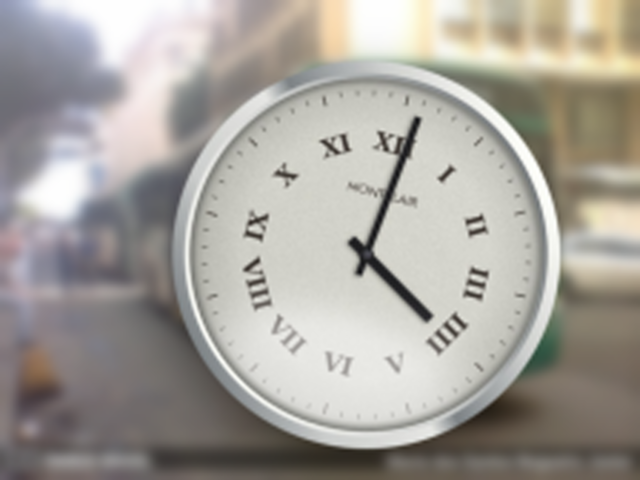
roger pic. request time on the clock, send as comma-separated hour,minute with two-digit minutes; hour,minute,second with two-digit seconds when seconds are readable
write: 4,01
